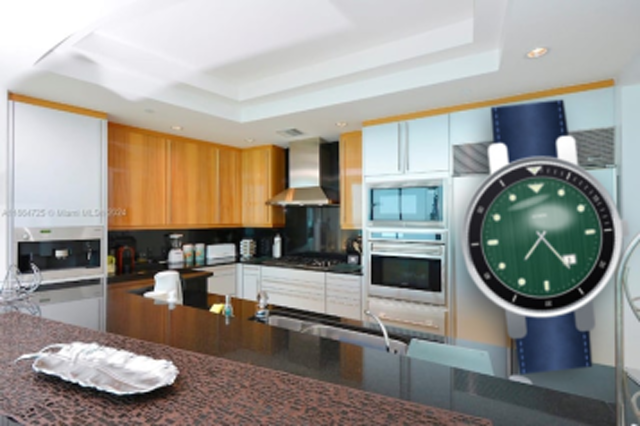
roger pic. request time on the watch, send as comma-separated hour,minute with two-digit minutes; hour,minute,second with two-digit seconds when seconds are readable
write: 7,24
